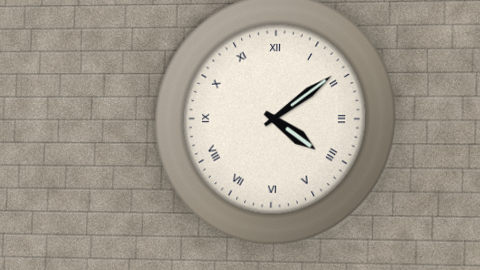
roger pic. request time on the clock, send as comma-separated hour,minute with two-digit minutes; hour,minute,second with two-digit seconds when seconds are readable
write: 4,09
